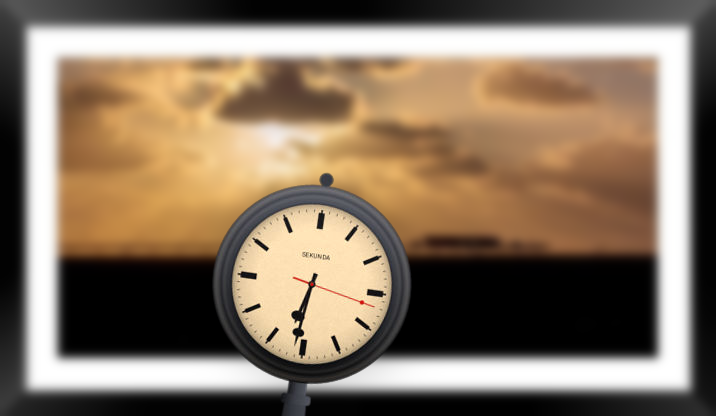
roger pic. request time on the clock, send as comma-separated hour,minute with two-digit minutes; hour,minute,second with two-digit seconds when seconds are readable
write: 6,31,17
